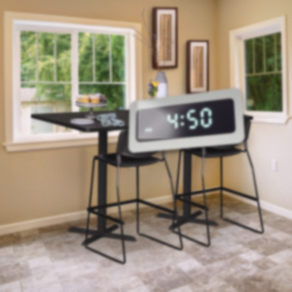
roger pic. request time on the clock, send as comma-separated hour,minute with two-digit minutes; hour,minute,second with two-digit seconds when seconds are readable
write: 4,50
